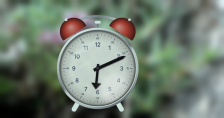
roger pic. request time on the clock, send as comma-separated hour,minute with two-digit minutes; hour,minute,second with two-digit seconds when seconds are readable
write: 6,11
